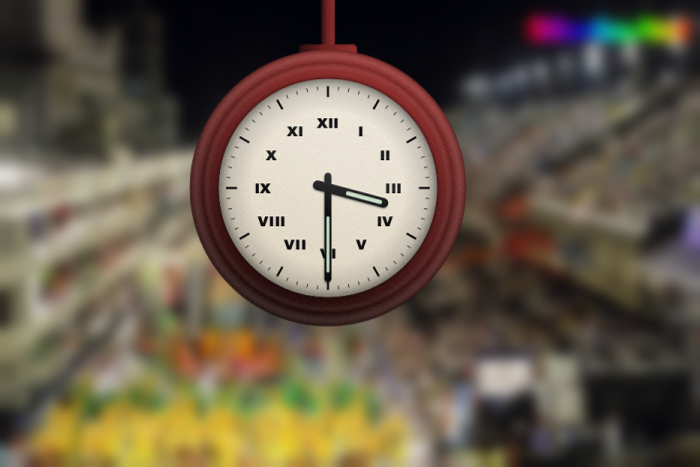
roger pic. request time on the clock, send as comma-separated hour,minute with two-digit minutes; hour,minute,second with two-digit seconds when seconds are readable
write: 3,30
